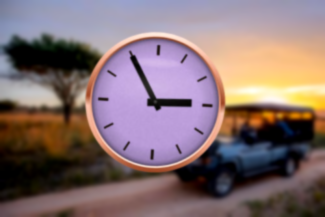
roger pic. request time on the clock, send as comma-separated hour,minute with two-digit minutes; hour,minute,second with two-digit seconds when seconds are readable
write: 2,55
